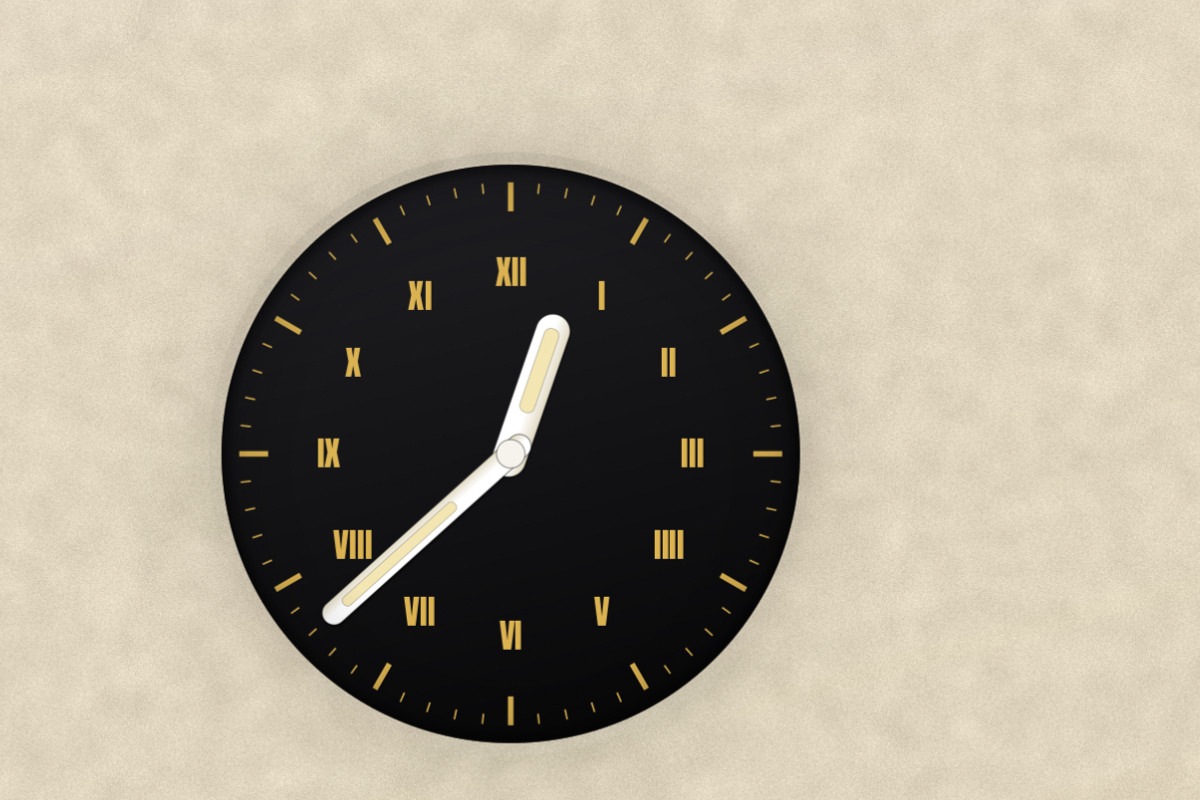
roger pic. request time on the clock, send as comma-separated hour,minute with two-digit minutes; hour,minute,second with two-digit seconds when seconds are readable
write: 12,38
